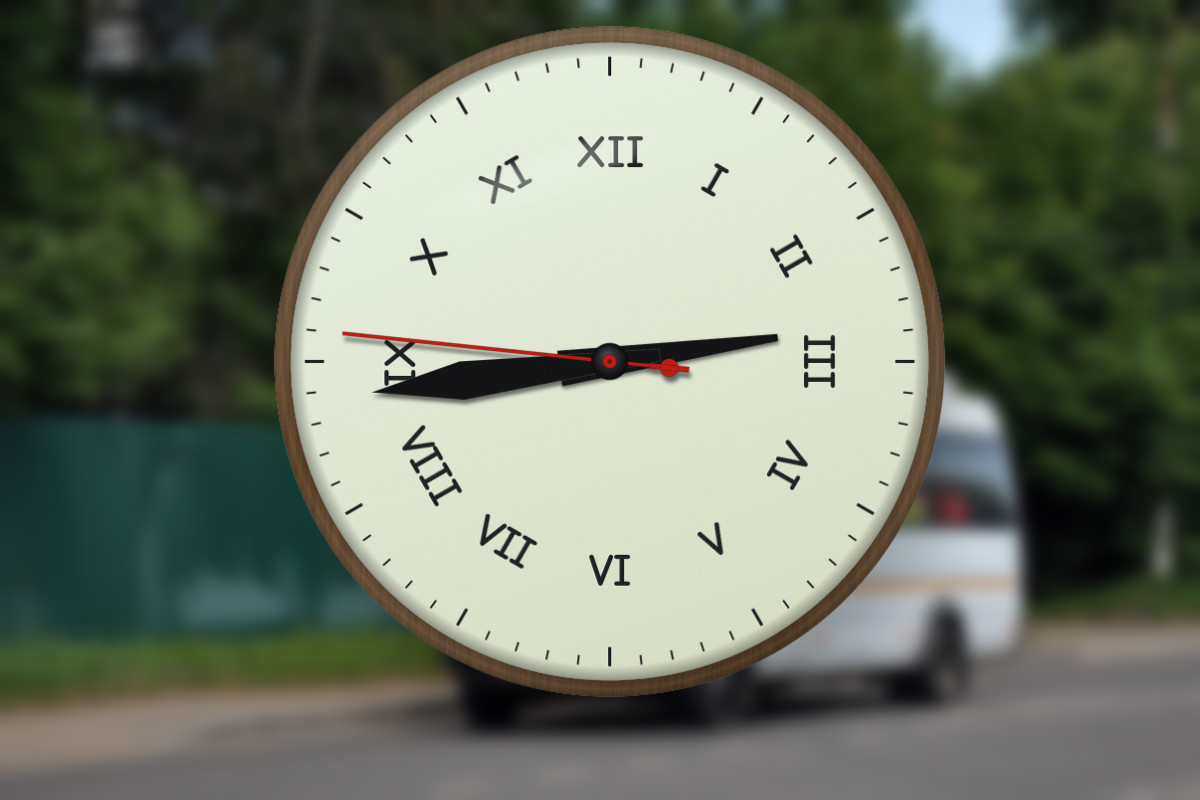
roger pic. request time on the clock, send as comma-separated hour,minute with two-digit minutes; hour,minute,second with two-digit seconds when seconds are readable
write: 2,43,46
